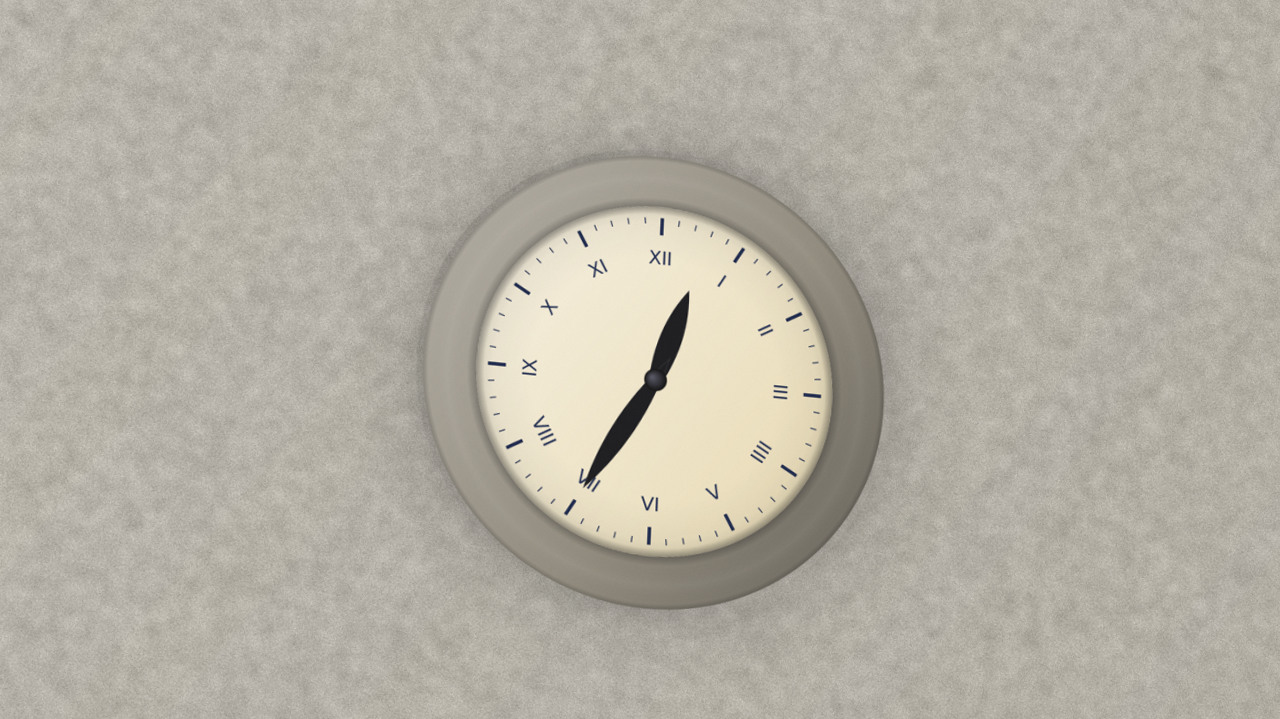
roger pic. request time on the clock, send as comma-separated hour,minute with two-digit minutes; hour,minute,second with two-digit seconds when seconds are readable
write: 12,35
